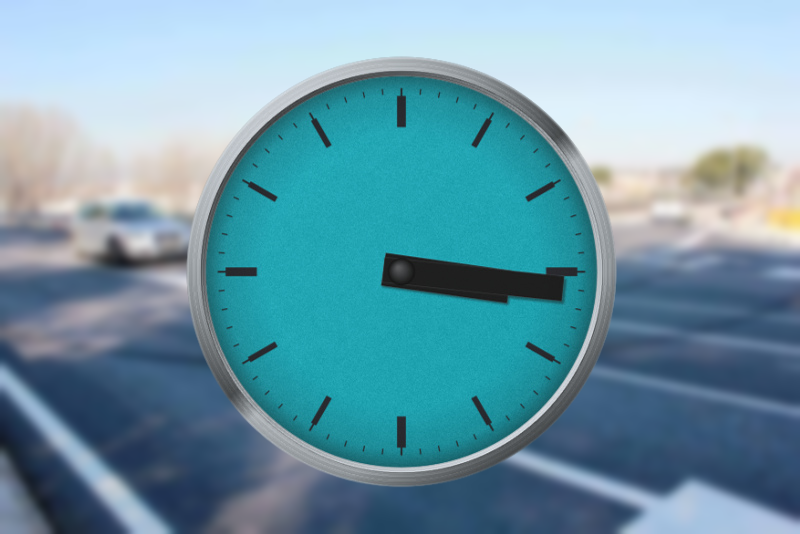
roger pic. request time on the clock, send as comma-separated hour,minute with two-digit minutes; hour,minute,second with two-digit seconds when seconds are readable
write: 3,16
